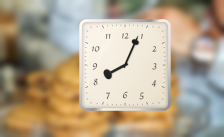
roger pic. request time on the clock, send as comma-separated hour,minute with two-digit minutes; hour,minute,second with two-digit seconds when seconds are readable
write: 8,04
